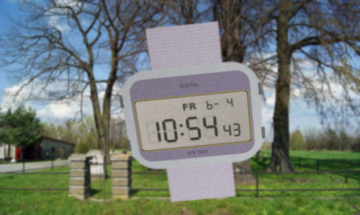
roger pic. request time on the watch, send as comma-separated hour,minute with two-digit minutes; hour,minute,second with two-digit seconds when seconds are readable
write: 10,54,43
